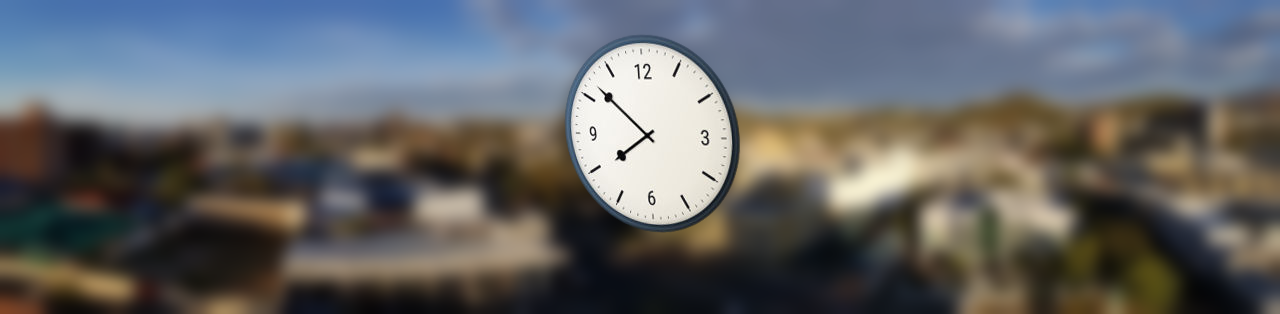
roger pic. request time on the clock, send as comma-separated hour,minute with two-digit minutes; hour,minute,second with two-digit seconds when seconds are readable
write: 7,52
